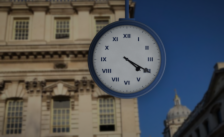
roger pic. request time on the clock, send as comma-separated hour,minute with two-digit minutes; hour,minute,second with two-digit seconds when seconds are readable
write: 4,20
